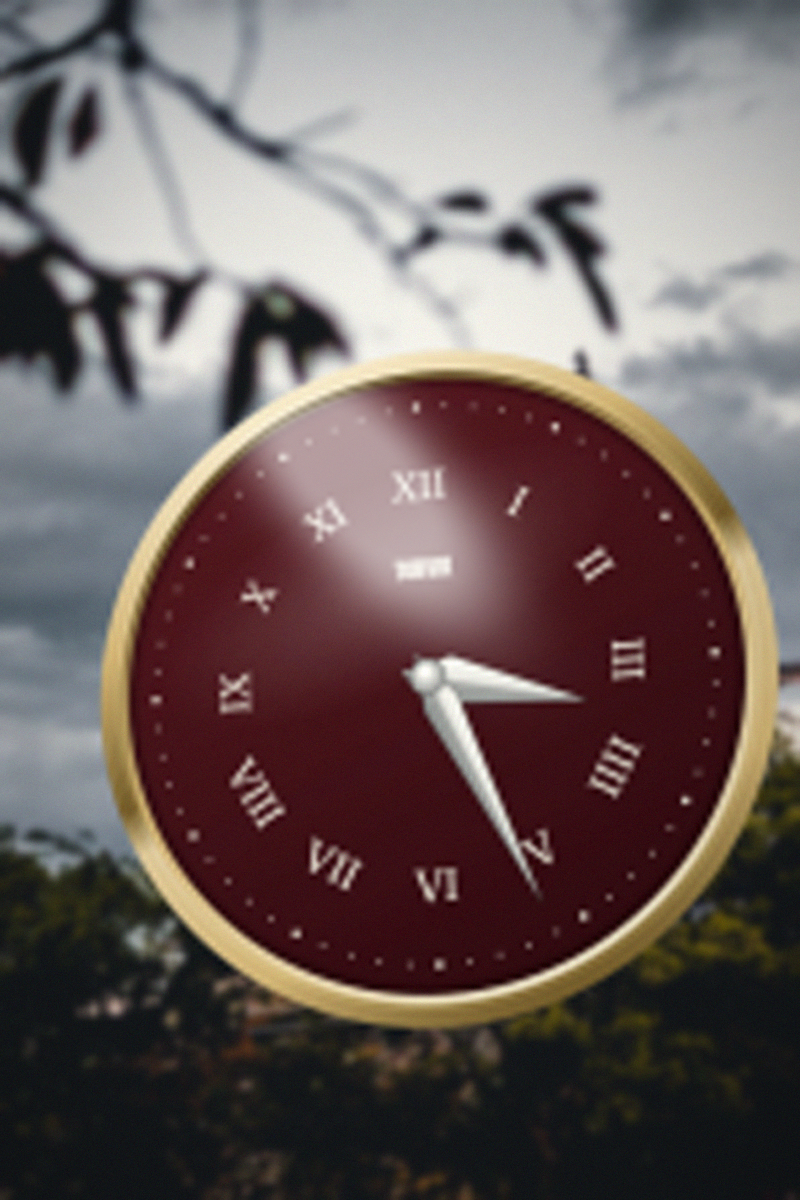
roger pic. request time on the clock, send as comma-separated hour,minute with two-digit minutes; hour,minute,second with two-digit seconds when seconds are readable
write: 3,26
